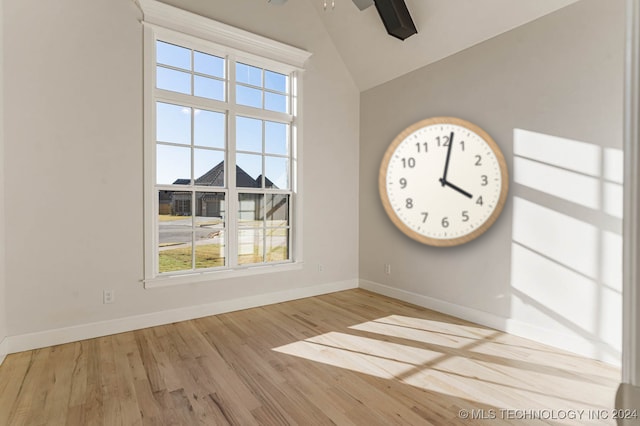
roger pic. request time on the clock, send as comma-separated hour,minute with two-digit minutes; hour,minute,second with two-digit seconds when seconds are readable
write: 4,02
